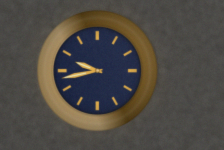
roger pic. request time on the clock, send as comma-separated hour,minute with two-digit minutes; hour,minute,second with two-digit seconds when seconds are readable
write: 9,43
